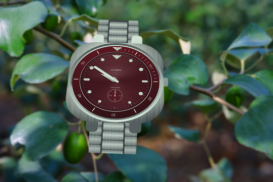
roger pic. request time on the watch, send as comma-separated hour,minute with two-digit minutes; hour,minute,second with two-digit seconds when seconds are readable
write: 9,51
